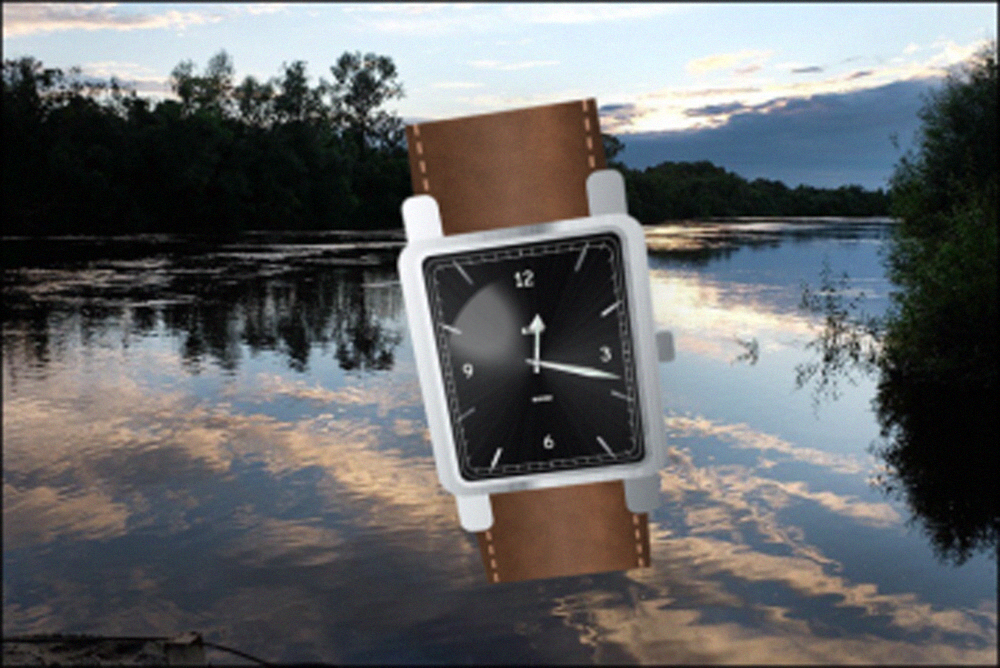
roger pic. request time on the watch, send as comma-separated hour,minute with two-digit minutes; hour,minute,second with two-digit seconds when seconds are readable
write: 12,18
